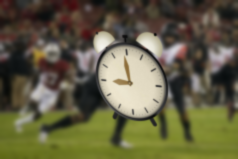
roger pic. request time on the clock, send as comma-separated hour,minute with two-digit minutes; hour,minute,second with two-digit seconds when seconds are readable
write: 8,59
